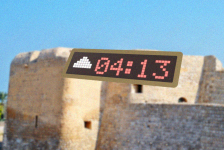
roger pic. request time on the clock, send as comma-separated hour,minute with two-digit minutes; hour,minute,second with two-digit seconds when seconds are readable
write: 4,13
